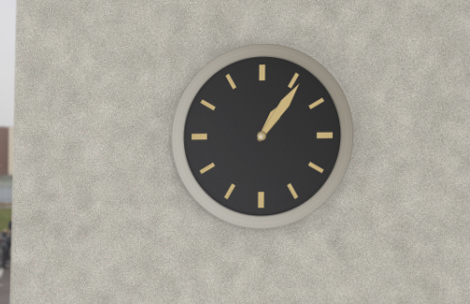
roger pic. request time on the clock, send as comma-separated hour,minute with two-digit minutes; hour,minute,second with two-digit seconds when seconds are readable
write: 1,06
